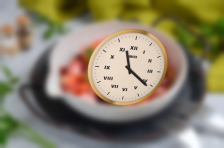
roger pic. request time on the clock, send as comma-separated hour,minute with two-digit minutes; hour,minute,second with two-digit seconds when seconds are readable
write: 11,21
